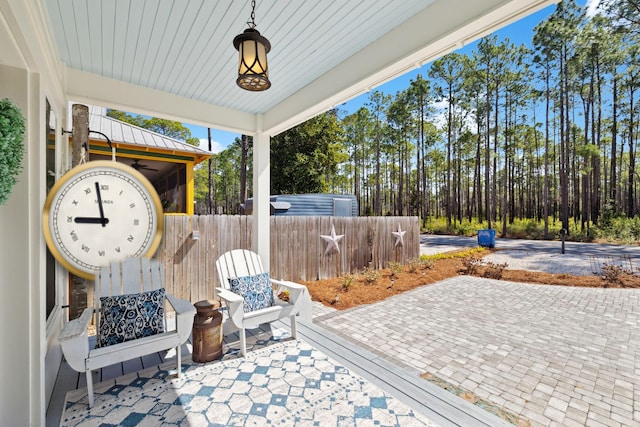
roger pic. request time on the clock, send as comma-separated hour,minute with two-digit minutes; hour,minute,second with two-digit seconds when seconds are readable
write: 8,58
